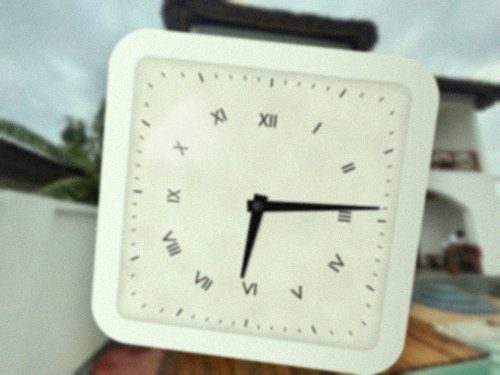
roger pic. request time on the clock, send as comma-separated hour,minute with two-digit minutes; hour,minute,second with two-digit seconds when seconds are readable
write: 6,14
